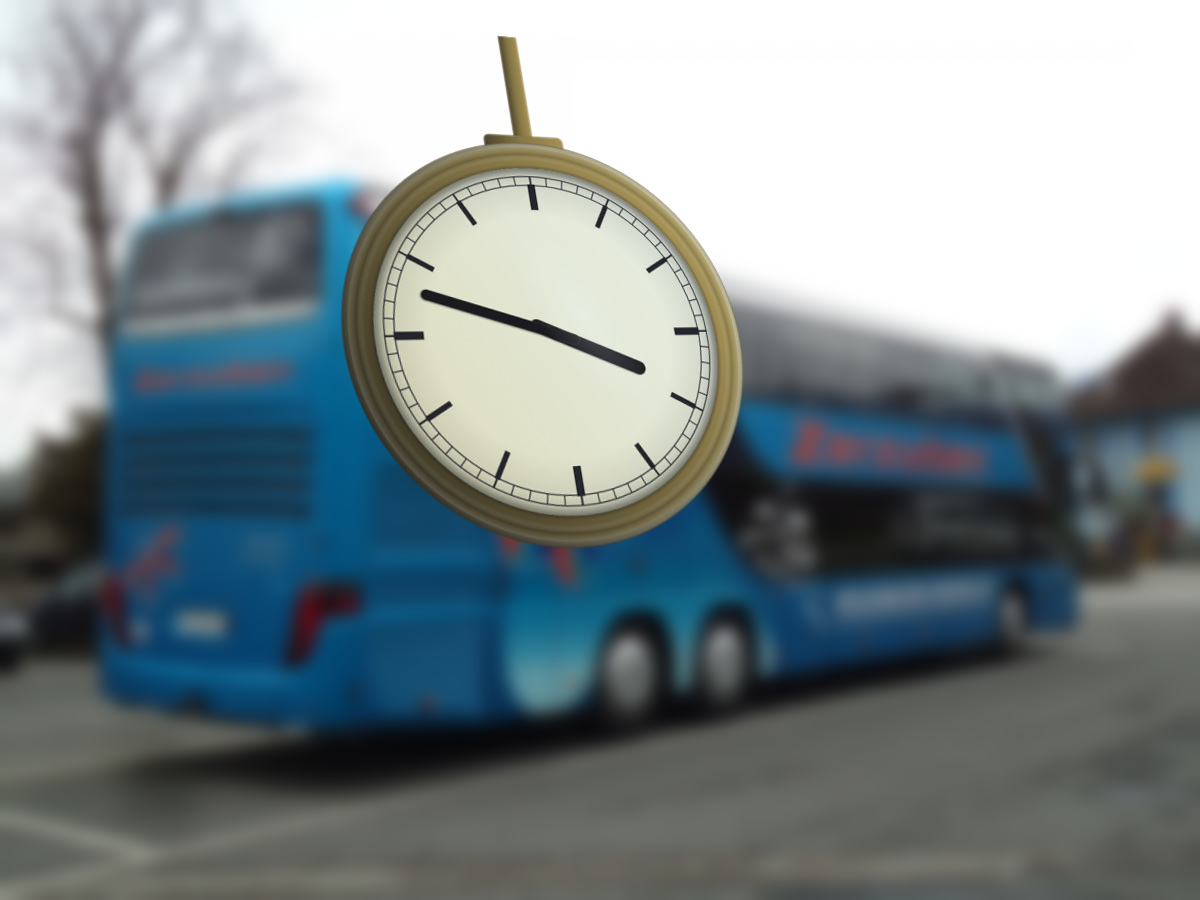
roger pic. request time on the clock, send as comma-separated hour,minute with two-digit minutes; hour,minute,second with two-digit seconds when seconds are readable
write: 3,48
